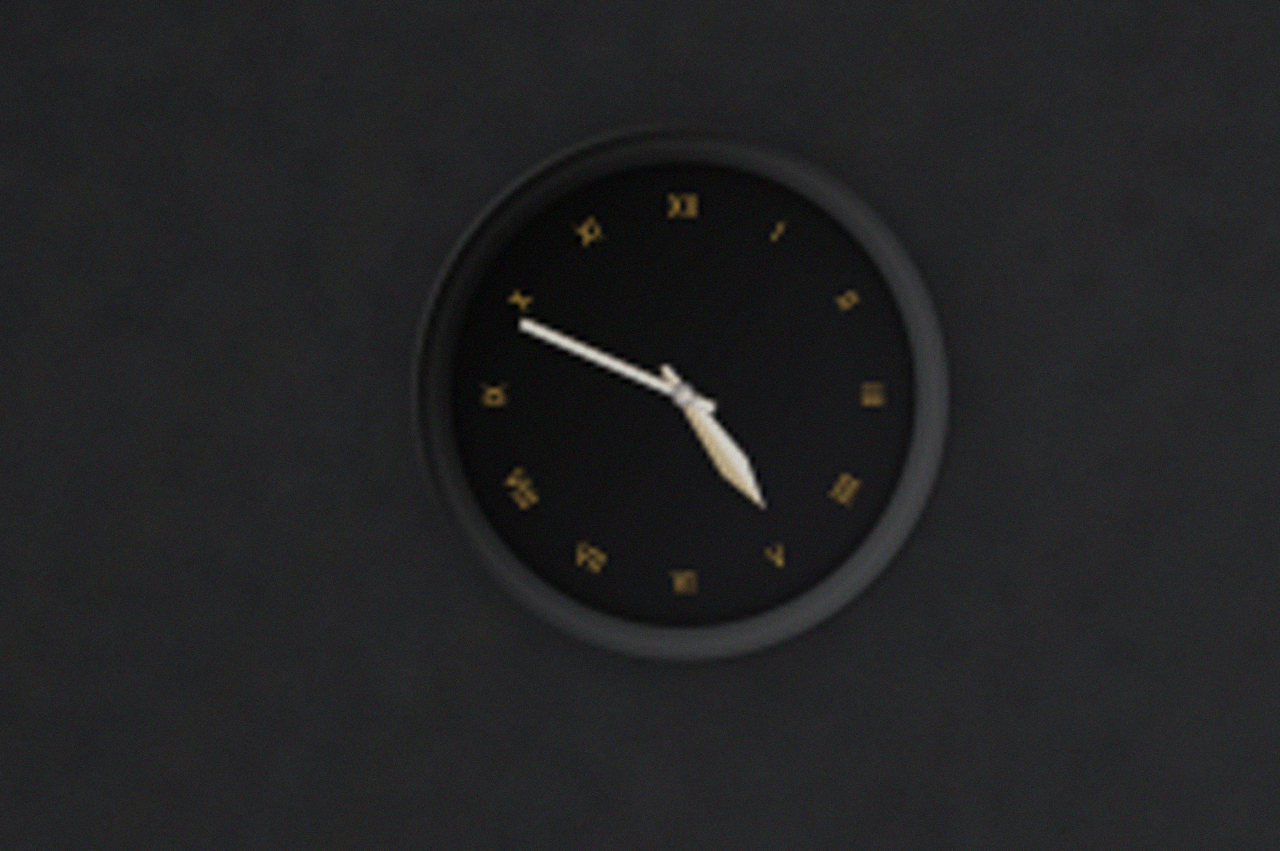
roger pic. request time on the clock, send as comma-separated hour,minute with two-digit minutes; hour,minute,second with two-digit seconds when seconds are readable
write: 4,49
